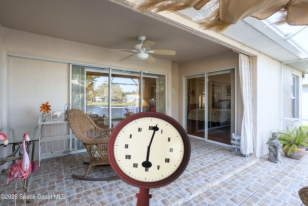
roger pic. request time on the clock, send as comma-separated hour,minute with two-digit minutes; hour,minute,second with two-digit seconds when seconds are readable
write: 6,02
